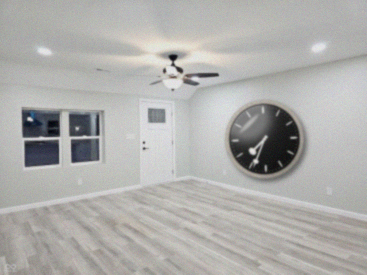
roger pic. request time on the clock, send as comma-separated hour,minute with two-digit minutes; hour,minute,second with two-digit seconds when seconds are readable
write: 7,34
